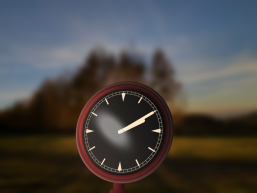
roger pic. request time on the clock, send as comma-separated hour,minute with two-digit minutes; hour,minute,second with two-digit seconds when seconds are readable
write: 2,10
